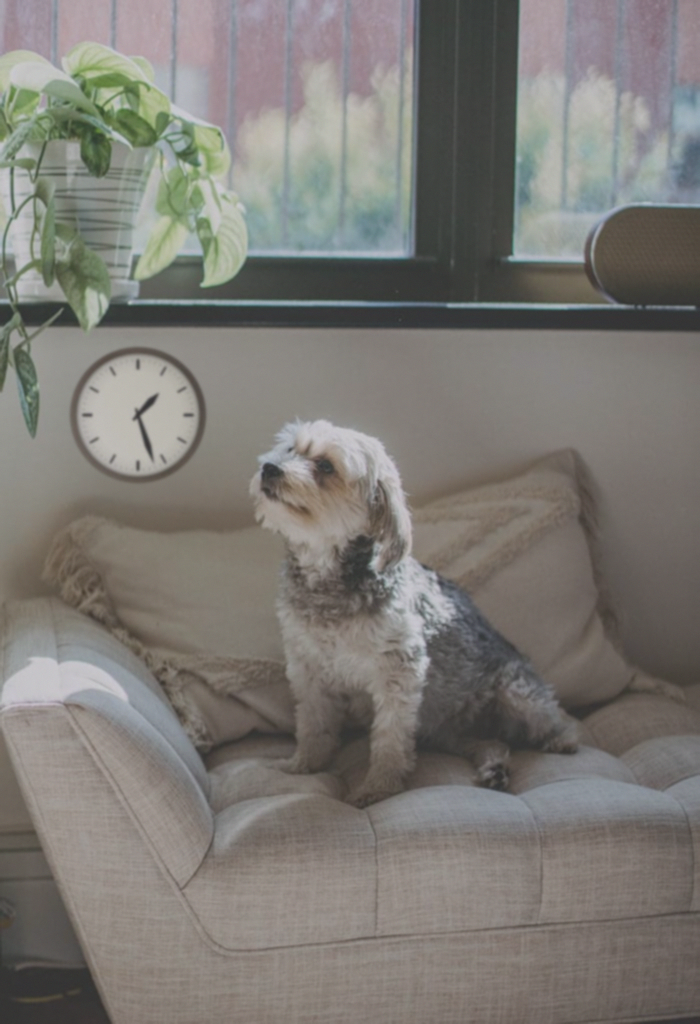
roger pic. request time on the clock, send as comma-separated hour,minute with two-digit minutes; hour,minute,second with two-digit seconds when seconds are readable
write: 1,27
